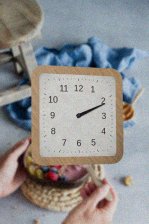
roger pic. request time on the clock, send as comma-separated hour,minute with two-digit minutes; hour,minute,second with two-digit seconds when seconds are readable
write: 2,11
